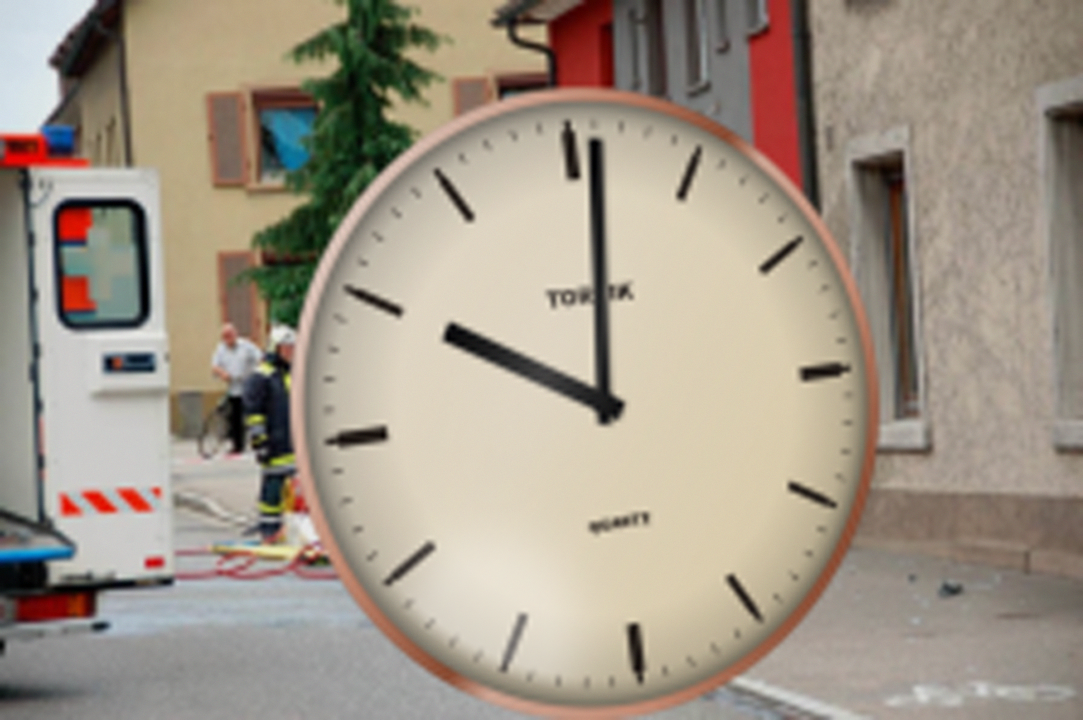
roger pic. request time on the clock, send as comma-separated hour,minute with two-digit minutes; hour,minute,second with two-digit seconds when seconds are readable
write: 10,01
